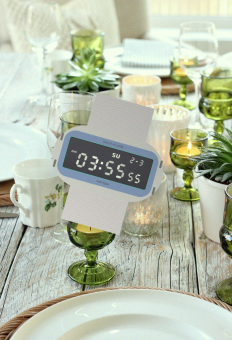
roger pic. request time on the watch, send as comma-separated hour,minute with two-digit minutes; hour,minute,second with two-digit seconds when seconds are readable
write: 3,55,55
